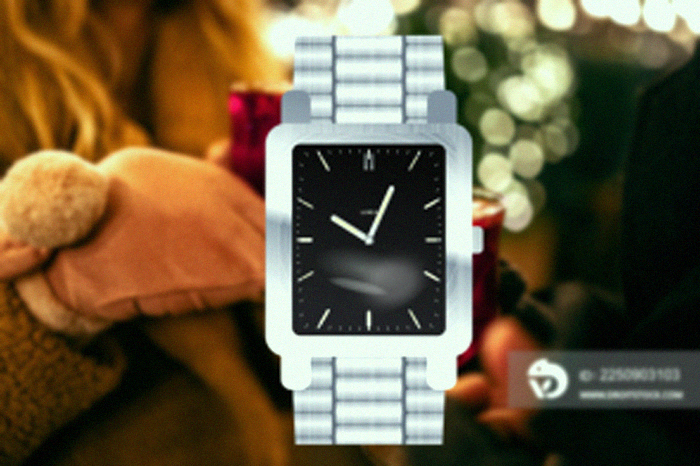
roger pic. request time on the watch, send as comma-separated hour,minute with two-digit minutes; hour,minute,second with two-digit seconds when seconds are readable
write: 10,04
